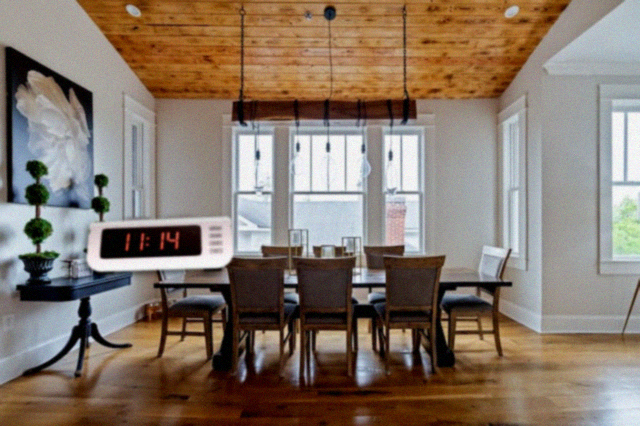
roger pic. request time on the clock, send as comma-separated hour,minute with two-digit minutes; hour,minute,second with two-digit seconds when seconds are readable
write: 11,14
